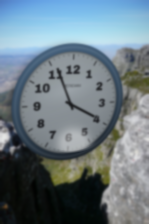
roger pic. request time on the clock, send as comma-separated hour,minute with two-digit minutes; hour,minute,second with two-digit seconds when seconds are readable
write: 3,56
